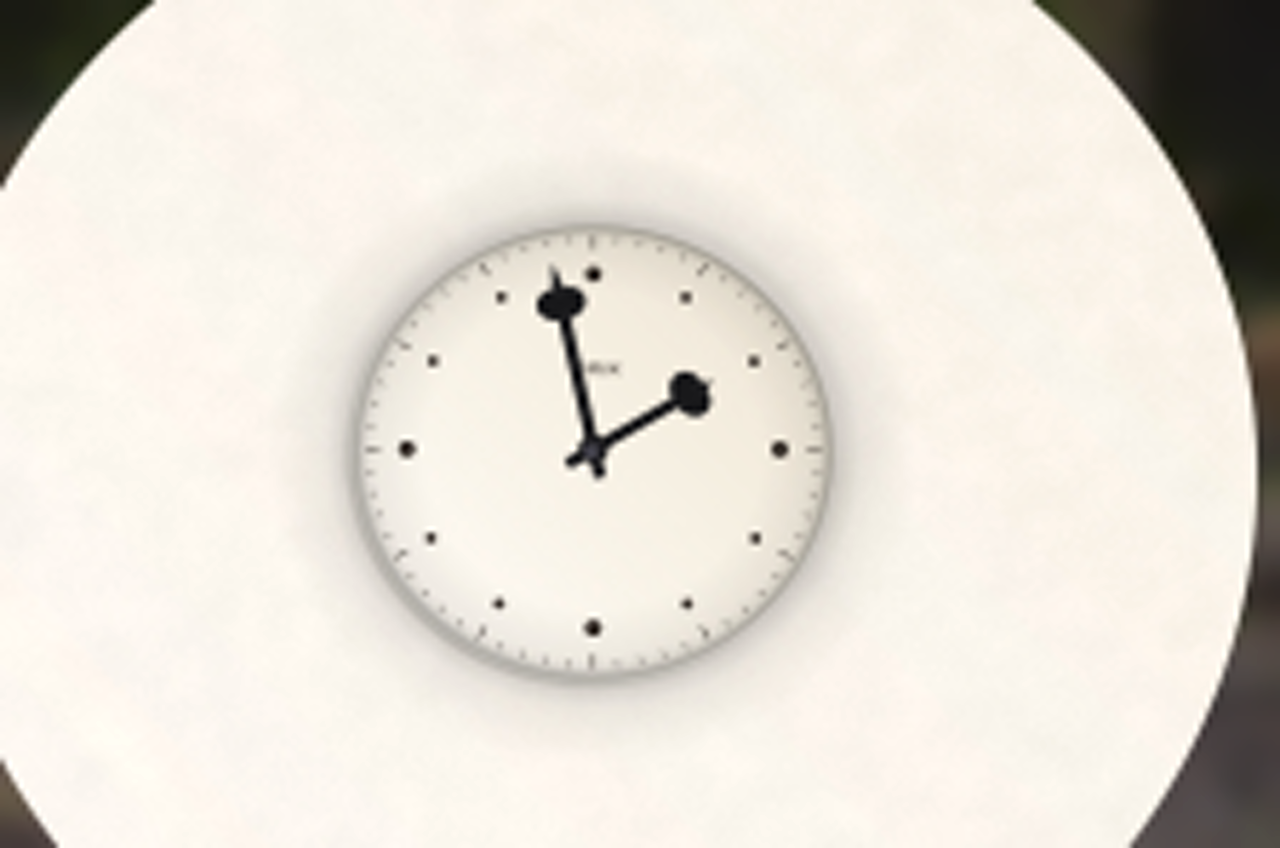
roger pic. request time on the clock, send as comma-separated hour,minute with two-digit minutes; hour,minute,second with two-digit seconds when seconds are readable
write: 1,58
